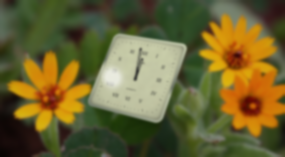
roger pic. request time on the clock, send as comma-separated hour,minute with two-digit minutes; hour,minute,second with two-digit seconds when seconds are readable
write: 11,58
